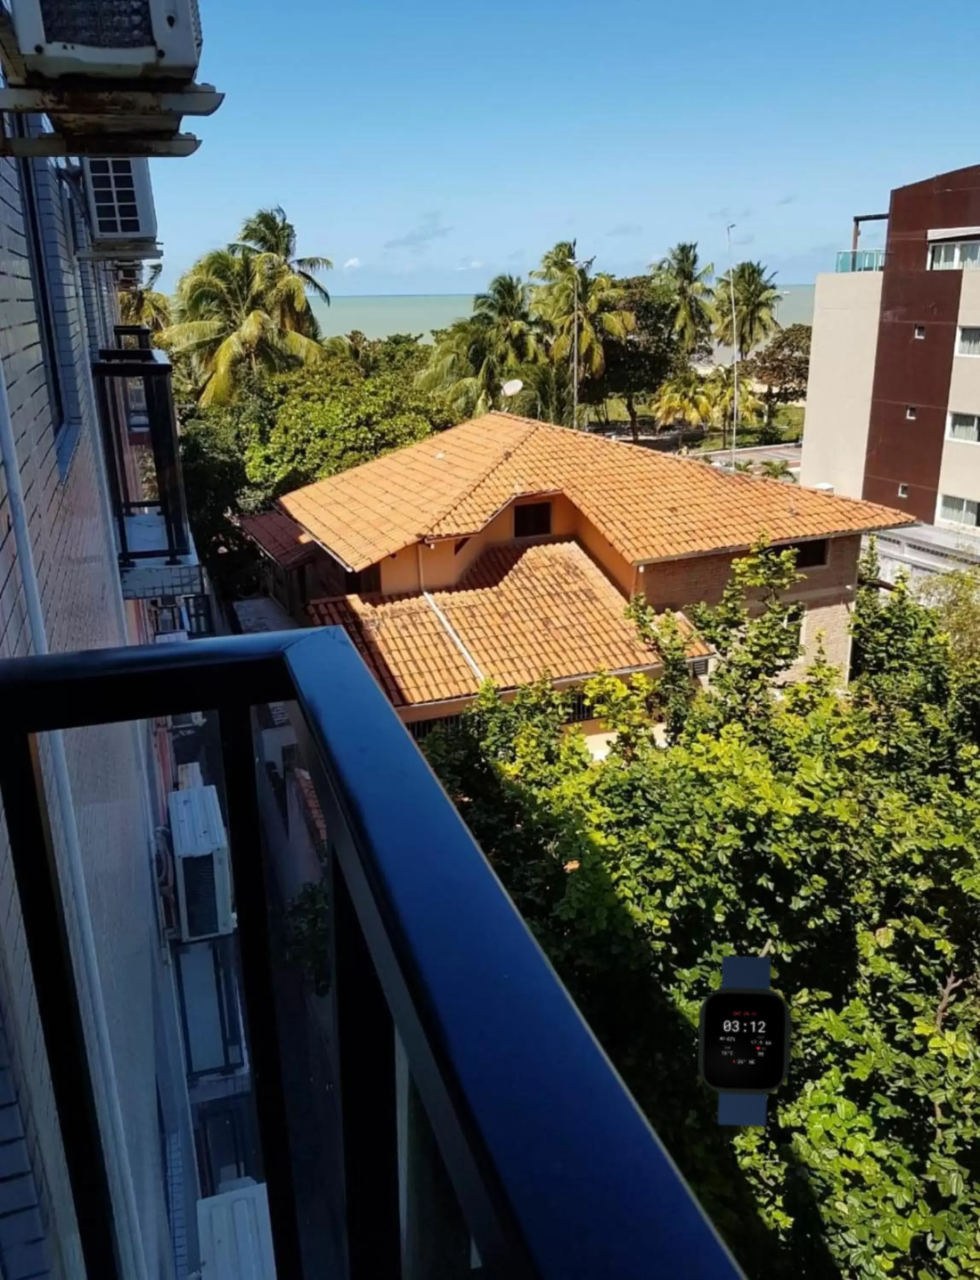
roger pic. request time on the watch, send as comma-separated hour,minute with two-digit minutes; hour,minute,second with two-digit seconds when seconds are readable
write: 3,12
